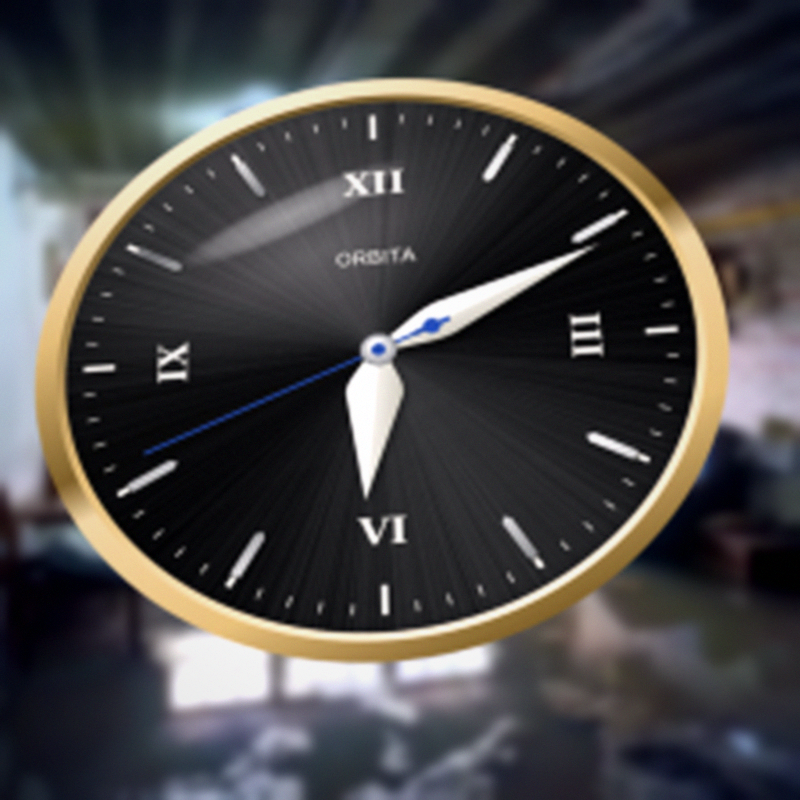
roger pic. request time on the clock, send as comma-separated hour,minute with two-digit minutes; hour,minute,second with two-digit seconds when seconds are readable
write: 6,10,41
